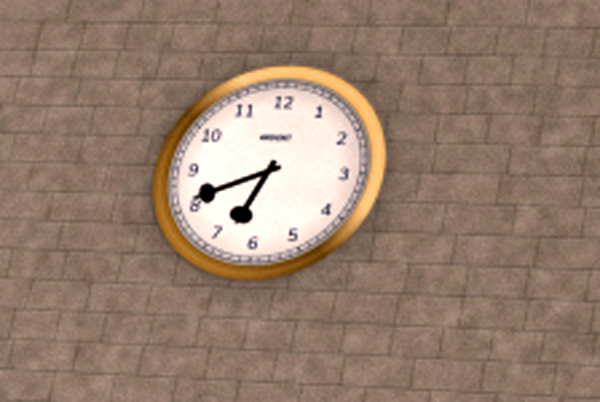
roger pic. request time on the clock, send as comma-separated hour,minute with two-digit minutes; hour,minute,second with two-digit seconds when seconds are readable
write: 6,41
